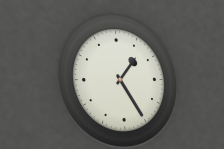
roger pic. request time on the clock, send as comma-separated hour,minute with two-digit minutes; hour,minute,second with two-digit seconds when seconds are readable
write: 1,25
